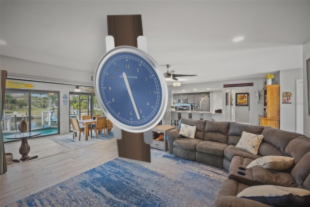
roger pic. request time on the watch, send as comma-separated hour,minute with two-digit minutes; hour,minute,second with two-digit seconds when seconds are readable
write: 11,27
